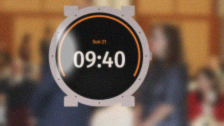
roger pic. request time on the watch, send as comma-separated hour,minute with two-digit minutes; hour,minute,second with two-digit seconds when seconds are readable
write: 9,40
